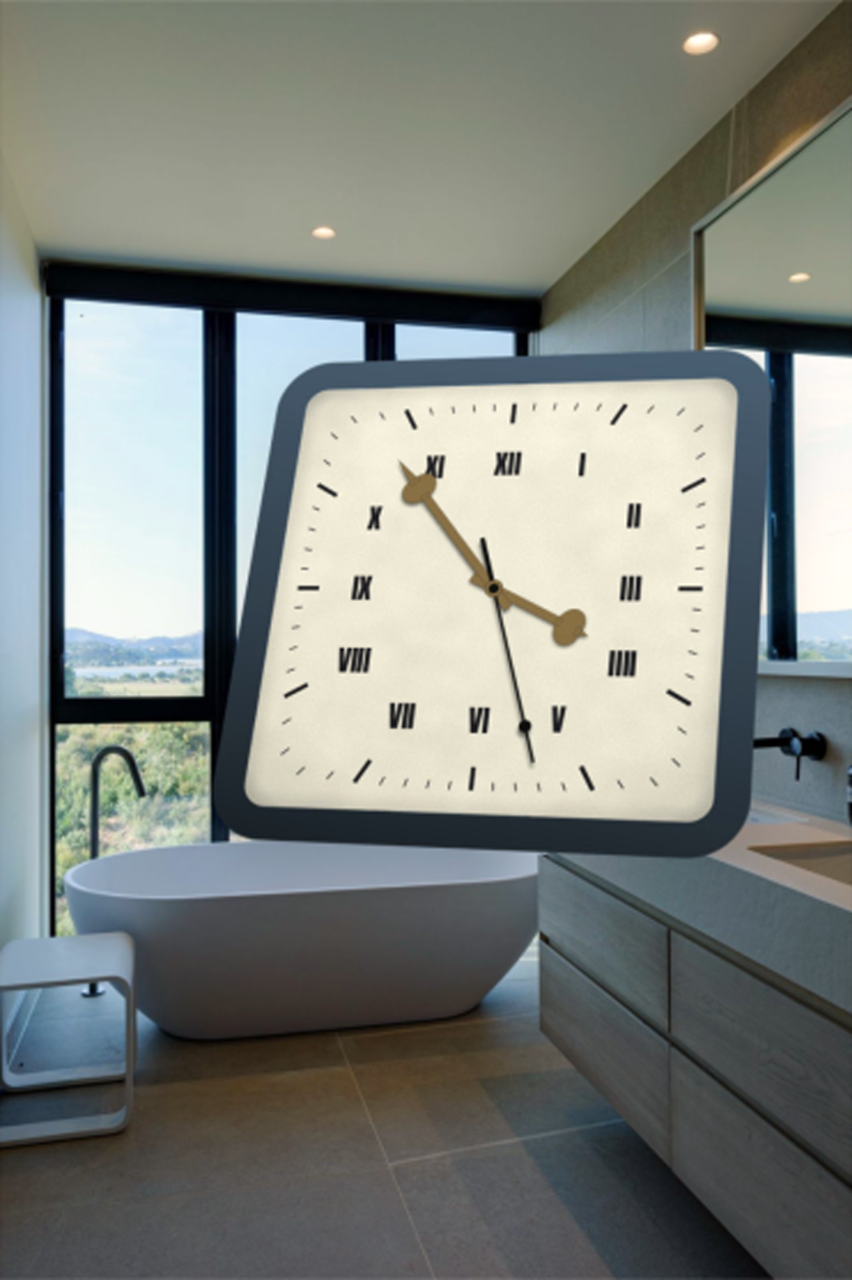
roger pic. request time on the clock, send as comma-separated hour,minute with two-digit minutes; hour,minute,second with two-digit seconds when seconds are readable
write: 3,53,27
